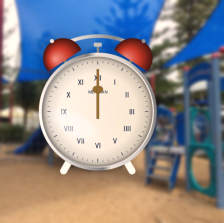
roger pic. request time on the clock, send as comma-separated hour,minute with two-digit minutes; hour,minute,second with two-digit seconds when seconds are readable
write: 12,00
